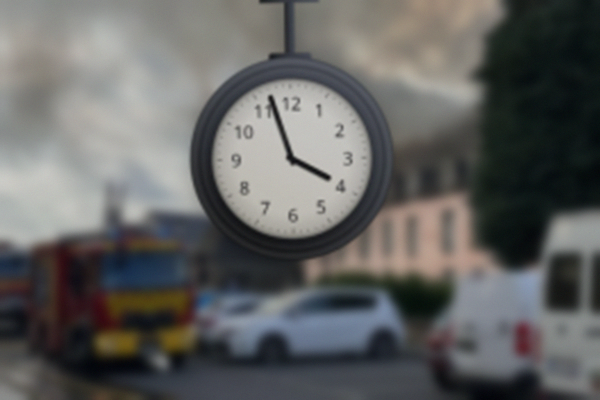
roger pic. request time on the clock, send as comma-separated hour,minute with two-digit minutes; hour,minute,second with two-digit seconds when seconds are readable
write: 3,57
